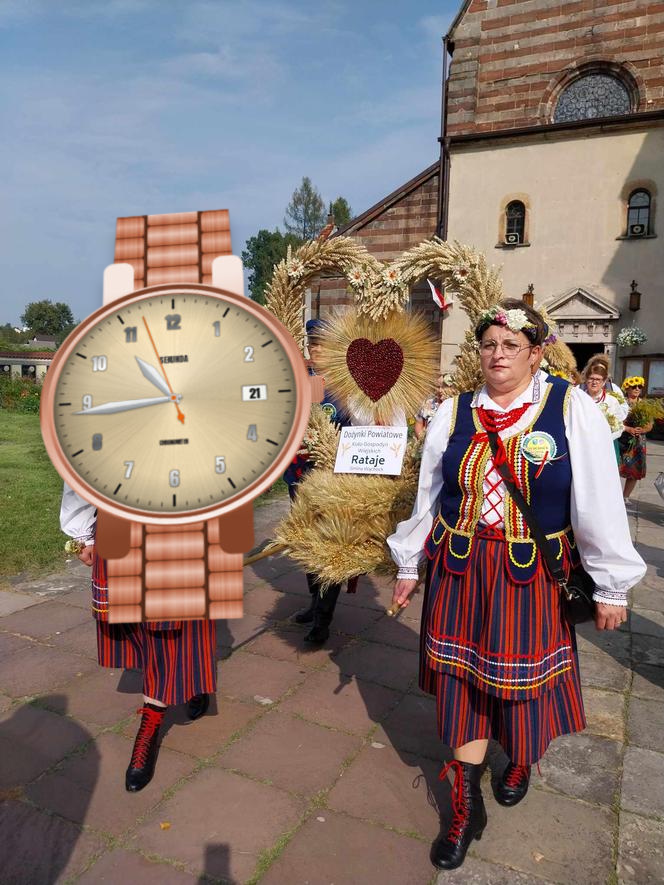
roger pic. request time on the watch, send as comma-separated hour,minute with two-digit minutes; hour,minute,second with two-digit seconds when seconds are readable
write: 10,43,57
